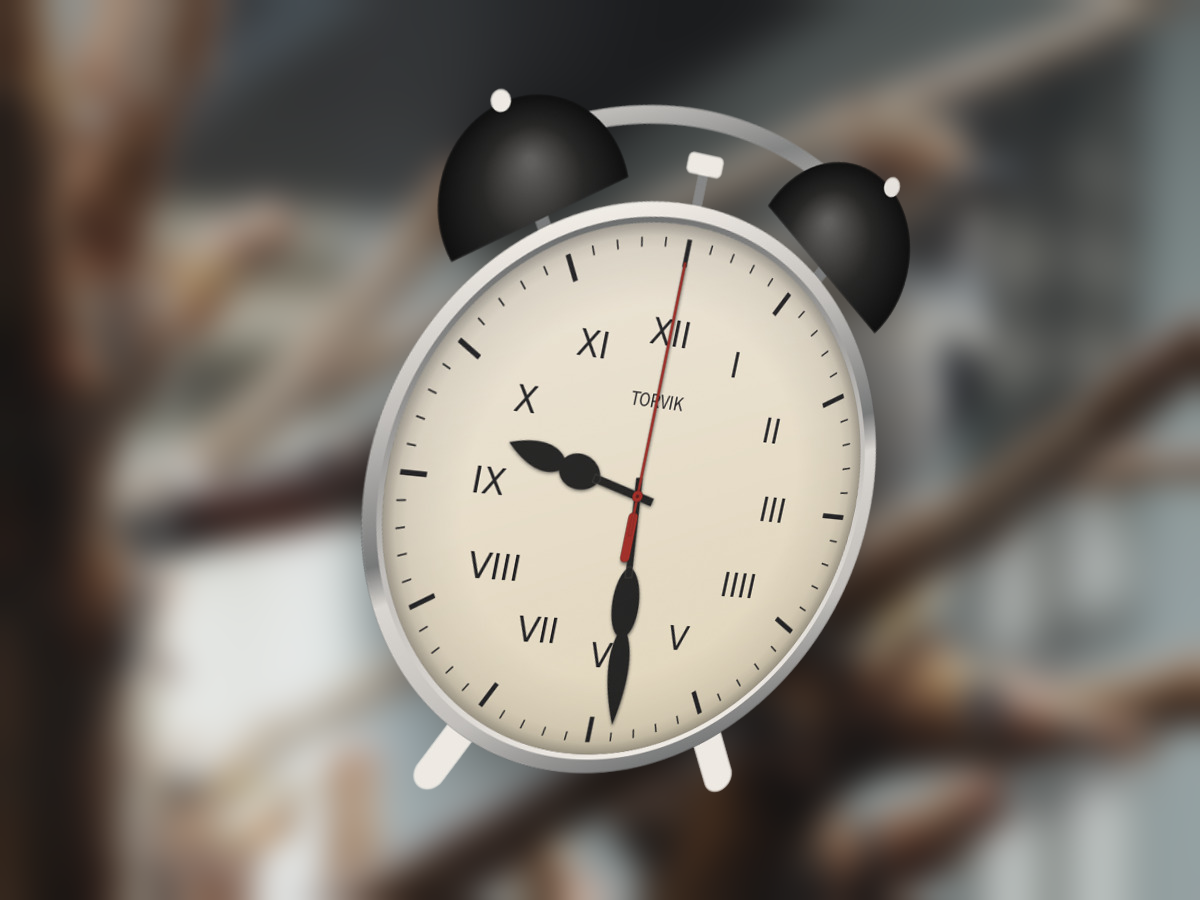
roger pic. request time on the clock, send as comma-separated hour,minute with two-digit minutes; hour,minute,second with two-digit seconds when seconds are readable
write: 9,29,00
